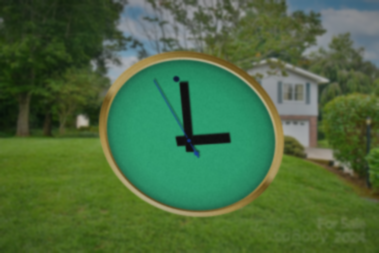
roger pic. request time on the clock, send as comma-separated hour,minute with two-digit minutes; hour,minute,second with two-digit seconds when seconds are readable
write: 3,00,57
